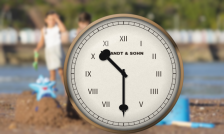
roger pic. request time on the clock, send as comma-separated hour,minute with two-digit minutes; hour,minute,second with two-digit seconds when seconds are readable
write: 10,30
